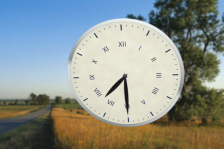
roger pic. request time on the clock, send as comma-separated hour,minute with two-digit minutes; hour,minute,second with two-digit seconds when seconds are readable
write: 7,30
